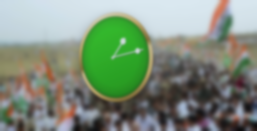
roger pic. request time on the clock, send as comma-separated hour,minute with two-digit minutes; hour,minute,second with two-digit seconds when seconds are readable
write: 1,13
